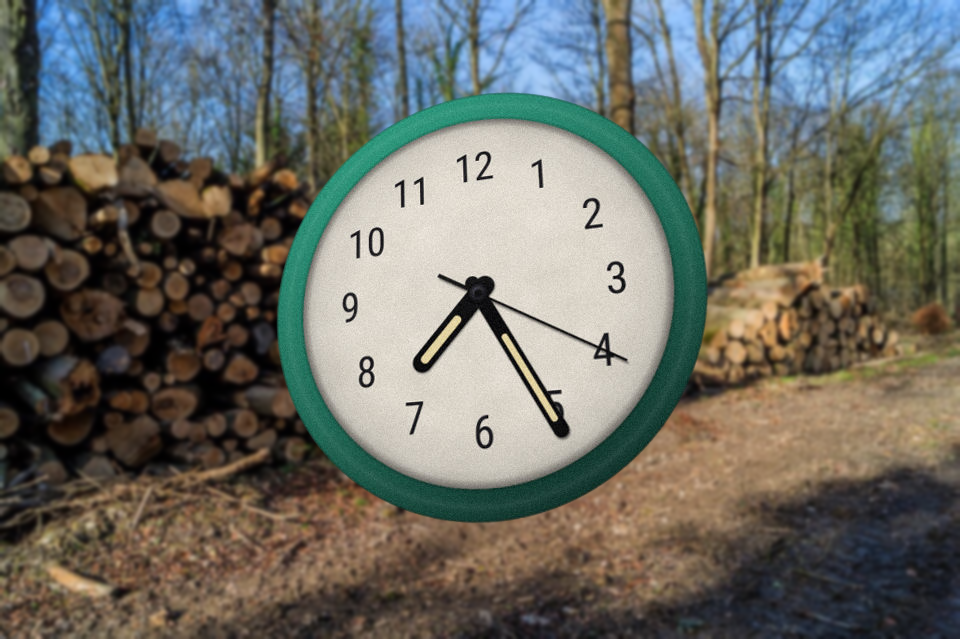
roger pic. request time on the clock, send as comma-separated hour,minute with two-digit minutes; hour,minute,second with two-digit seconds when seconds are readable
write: 7,25,20
